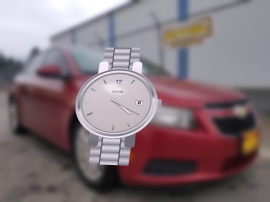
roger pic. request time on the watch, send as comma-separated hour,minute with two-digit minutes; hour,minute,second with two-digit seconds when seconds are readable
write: 4,20
